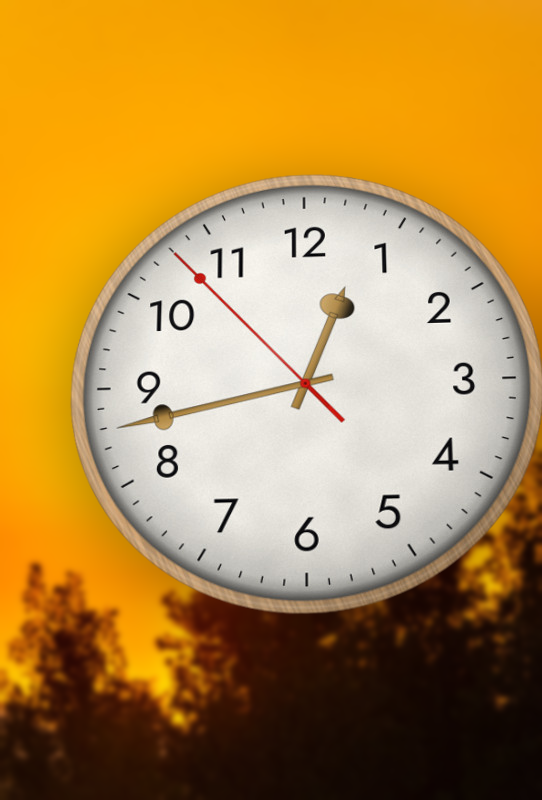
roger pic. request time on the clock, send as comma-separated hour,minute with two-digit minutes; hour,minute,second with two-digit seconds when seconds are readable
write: 12,42,53
